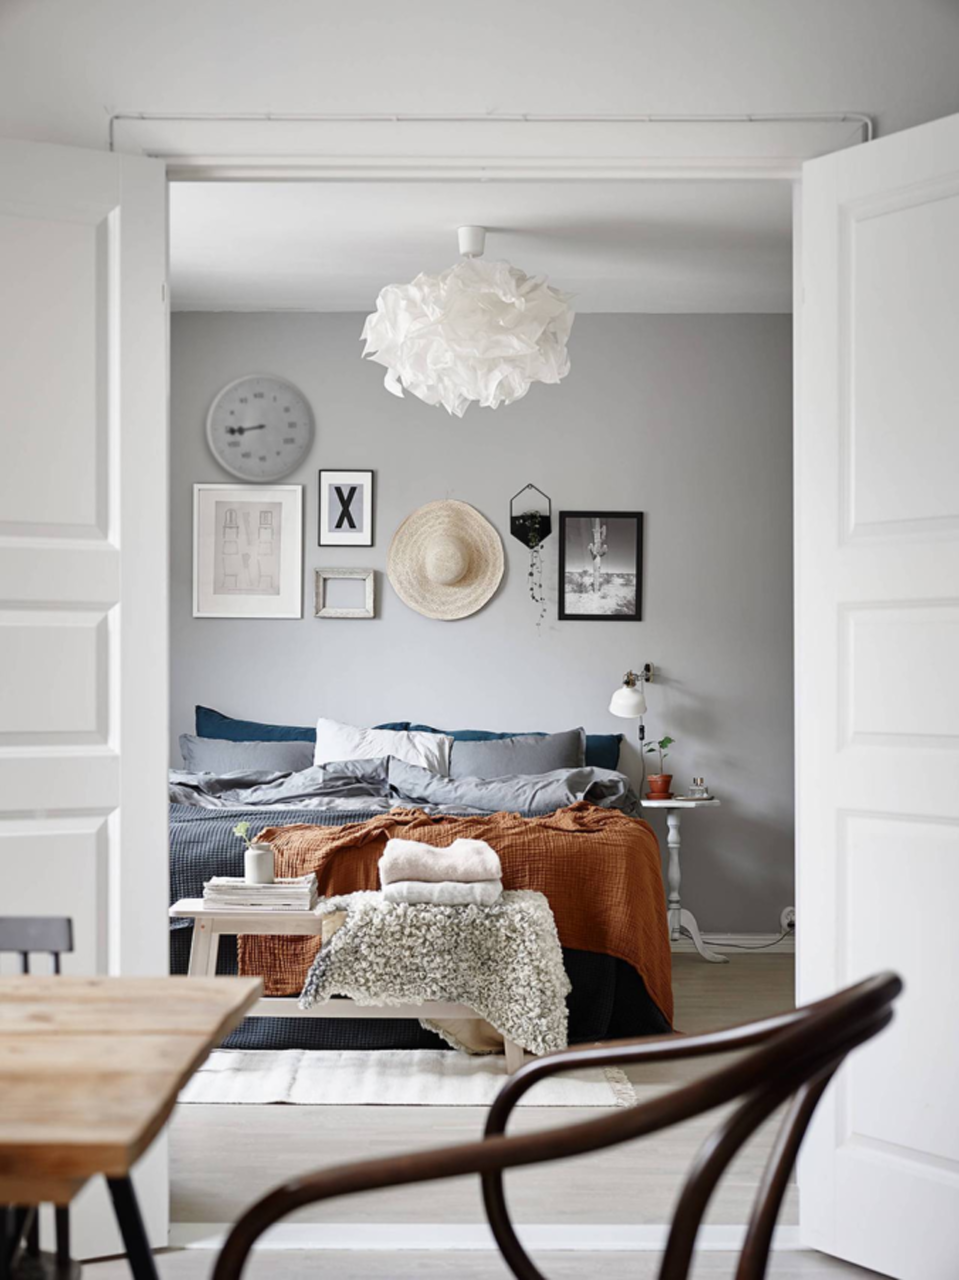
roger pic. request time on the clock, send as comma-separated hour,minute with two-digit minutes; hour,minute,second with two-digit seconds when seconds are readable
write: 8,44
